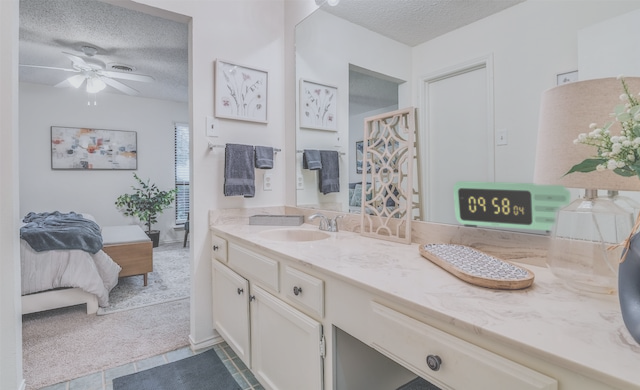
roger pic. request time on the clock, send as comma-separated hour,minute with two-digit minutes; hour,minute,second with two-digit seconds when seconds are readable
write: 9,58
